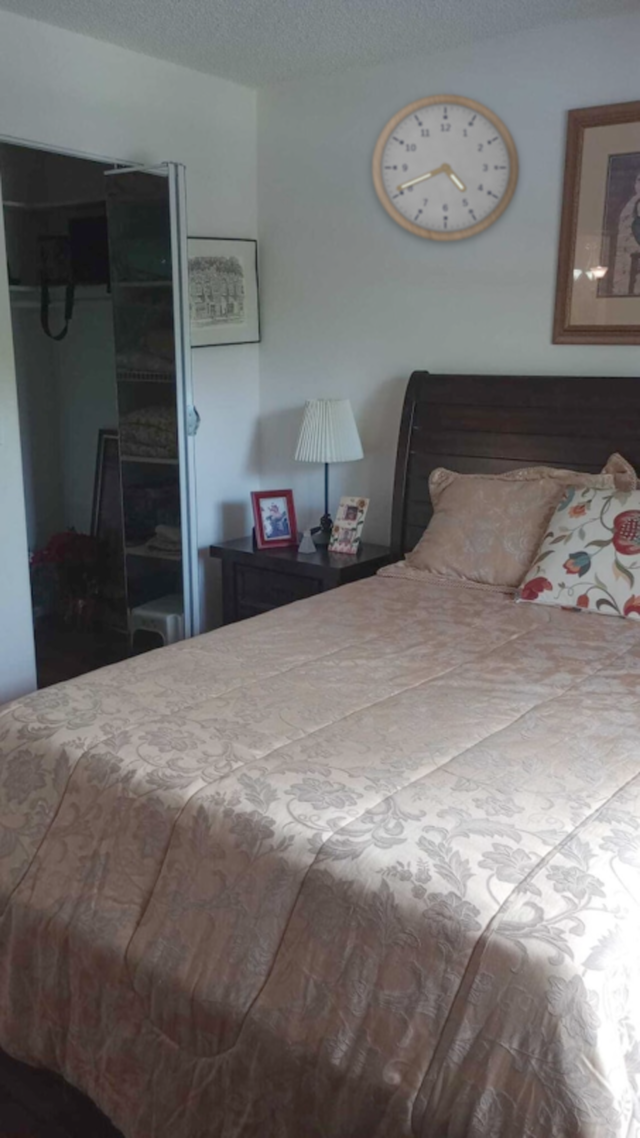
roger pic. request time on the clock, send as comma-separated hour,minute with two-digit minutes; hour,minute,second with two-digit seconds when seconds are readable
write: 4,41
